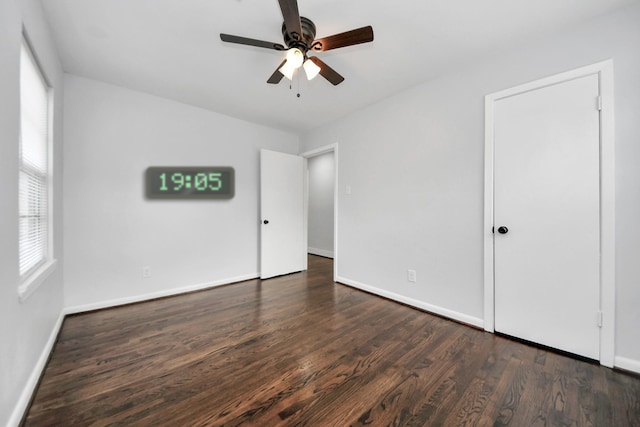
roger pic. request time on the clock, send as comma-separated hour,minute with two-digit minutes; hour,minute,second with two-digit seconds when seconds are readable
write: 19,05
